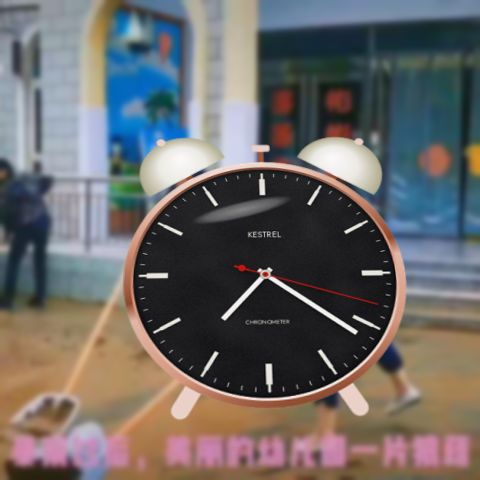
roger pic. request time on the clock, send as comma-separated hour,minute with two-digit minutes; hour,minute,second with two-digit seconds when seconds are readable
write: 7,21,18
